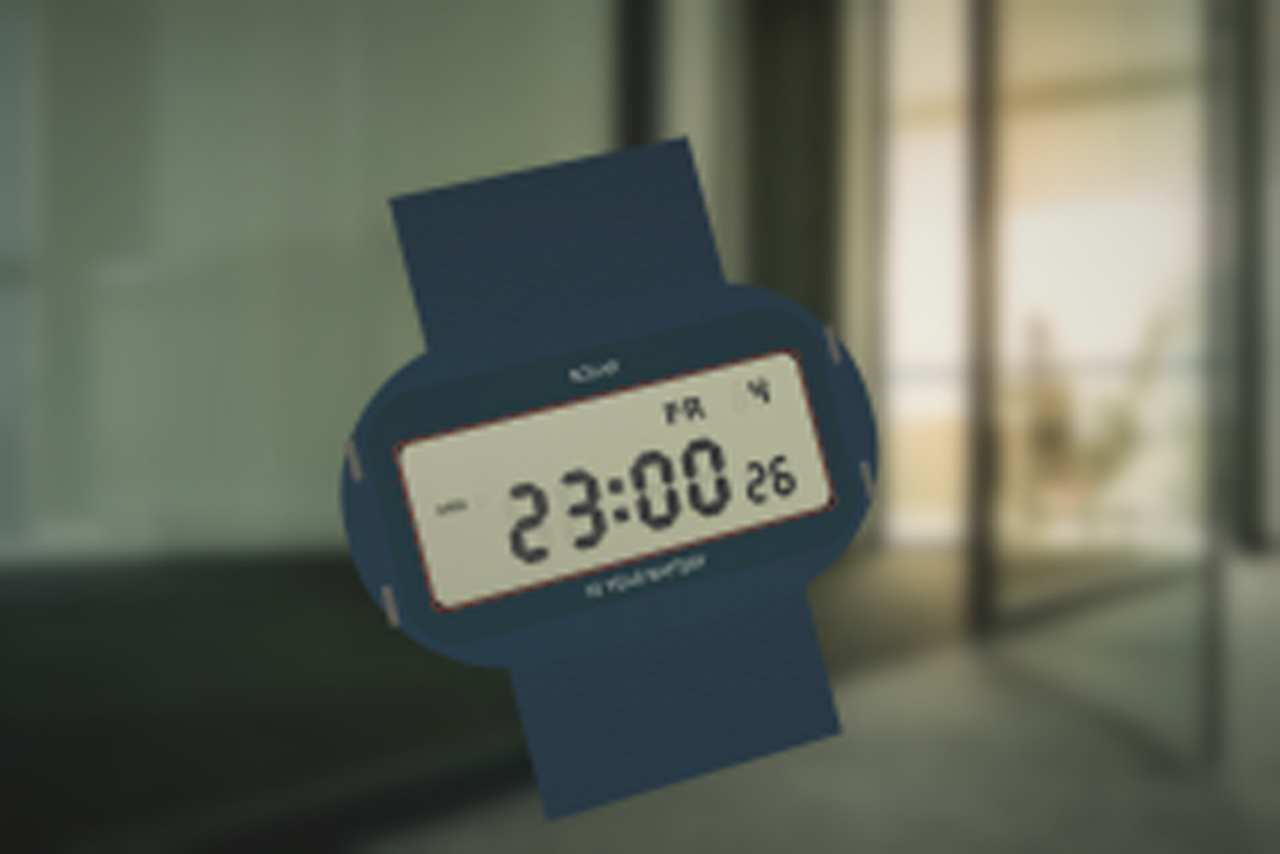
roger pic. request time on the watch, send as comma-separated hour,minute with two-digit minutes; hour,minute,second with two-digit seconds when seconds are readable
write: 23,00,26
